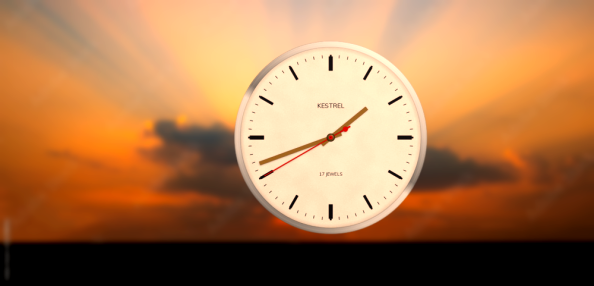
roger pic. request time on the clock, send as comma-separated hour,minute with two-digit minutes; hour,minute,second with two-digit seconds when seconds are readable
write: 1,41,40
